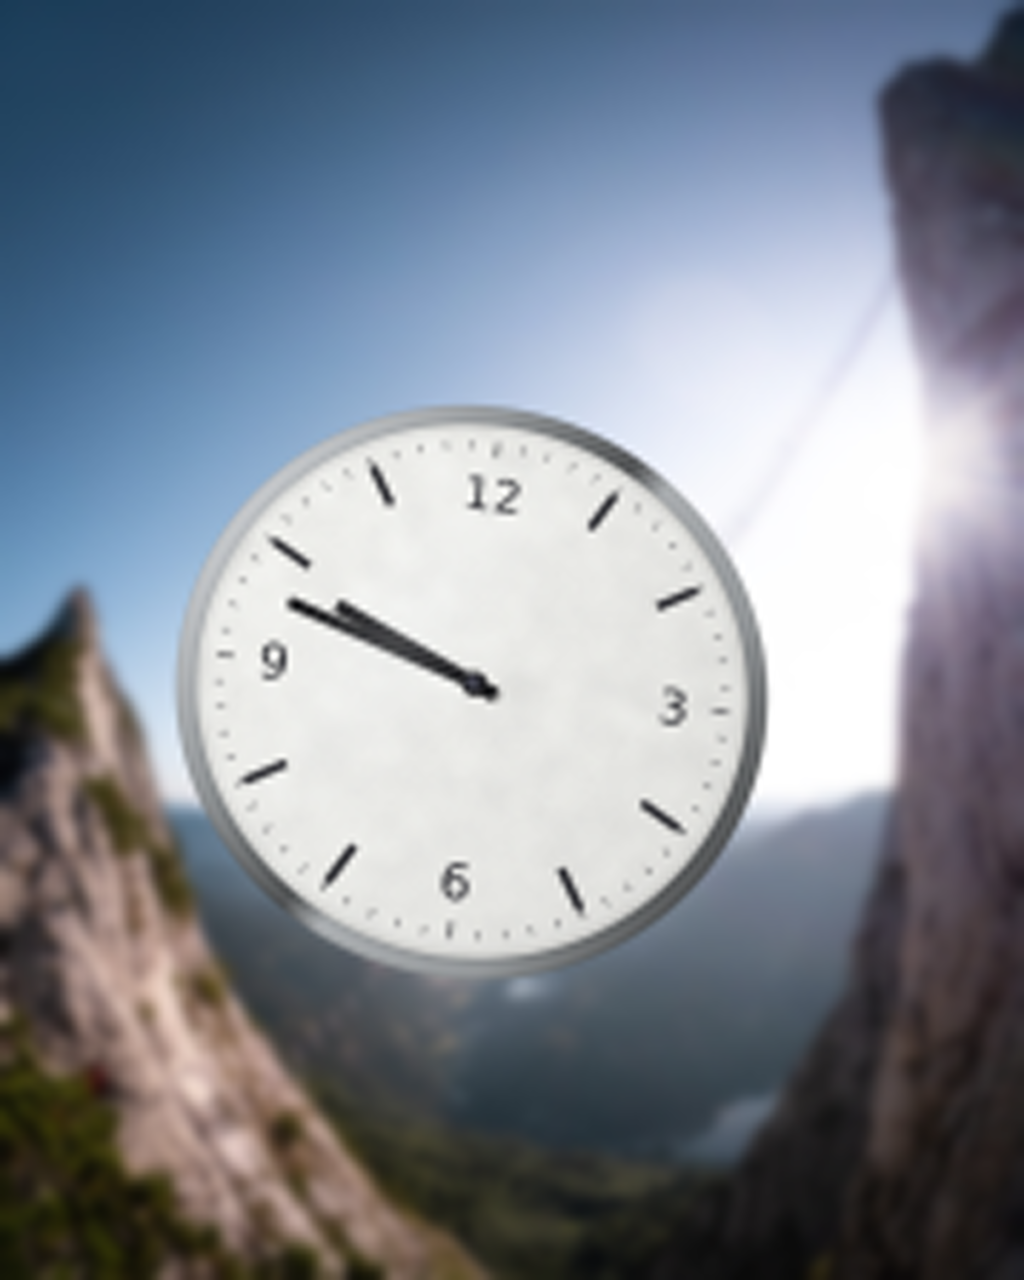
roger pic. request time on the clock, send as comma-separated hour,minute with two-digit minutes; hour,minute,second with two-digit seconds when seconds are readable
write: 9,48
